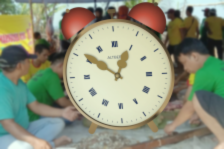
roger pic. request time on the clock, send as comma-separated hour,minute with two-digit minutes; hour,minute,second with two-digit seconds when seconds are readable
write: 12,51
